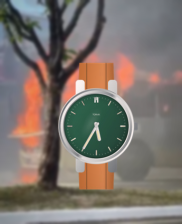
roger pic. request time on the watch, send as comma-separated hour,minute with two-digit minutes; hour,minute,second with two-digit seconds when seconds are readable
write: 5,35
